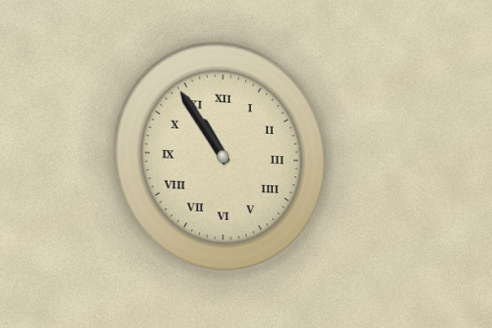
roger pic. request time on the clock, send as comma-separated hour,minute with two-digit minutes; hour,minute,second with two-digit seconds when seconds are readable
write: 10,54
